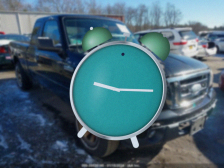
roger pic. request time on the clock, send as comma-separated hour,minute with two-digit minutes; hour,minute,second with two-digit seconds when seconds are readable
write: 9,14
